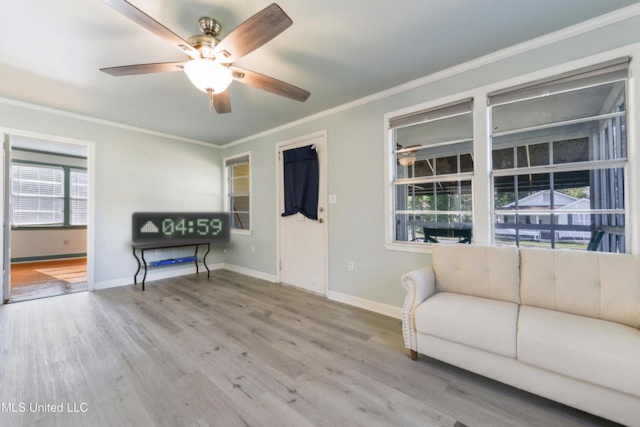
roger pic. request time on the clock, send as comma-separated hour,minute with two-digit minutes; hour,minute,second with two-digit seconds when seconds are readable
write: 4,59
